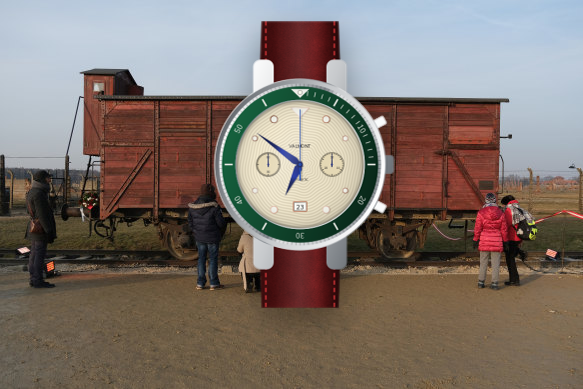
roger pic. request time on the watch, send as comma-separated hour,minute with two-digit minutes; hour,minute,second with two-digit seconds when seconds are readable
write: 6,51
